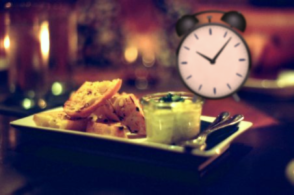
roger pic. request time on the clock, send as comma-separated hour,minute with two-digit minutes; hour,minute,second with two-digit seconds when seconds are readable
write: 10,07
